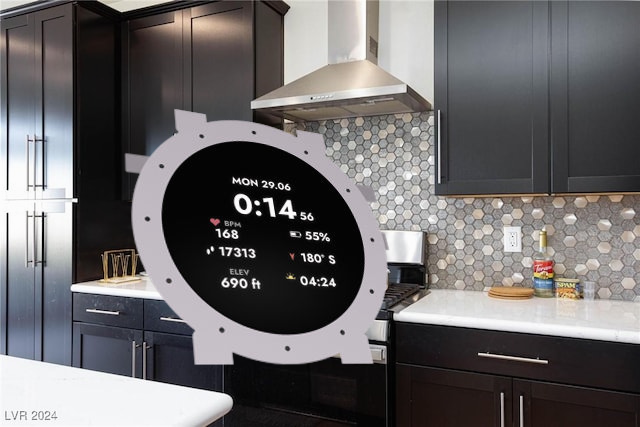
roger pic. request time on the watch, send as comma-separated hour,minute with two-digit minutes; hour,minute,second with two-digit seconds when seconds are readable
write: 0,14,56
